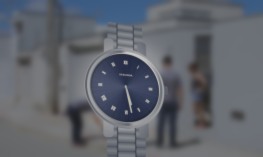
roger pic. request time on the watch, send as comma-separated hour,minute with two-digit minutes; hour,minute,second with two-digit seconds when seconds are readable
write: 5,28
